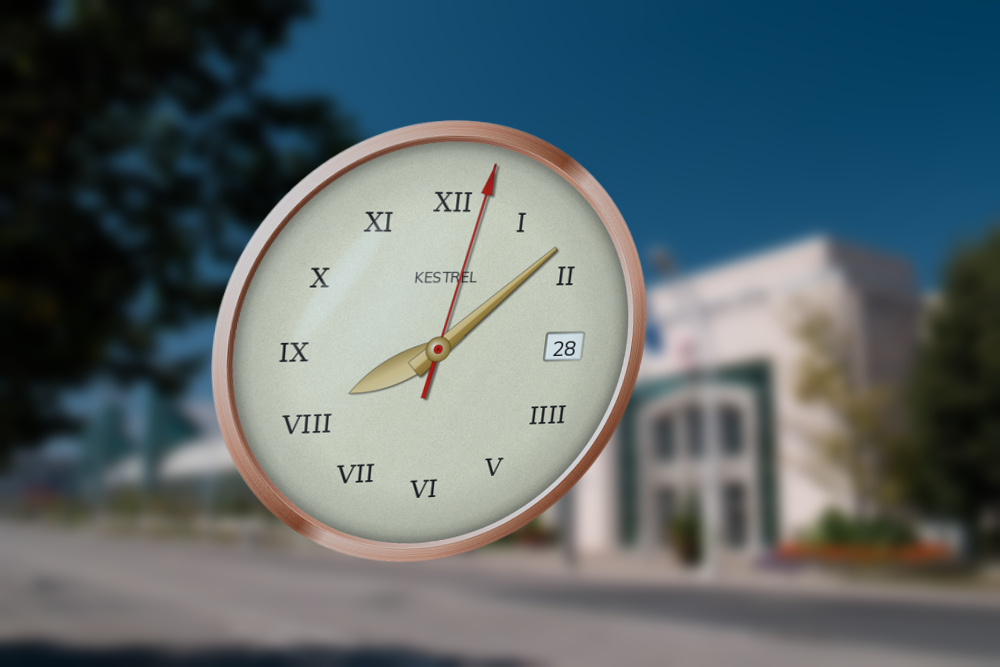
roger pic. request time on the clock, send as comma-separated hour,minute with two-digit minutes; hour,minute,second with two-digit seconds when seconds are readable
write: 8,08,02
